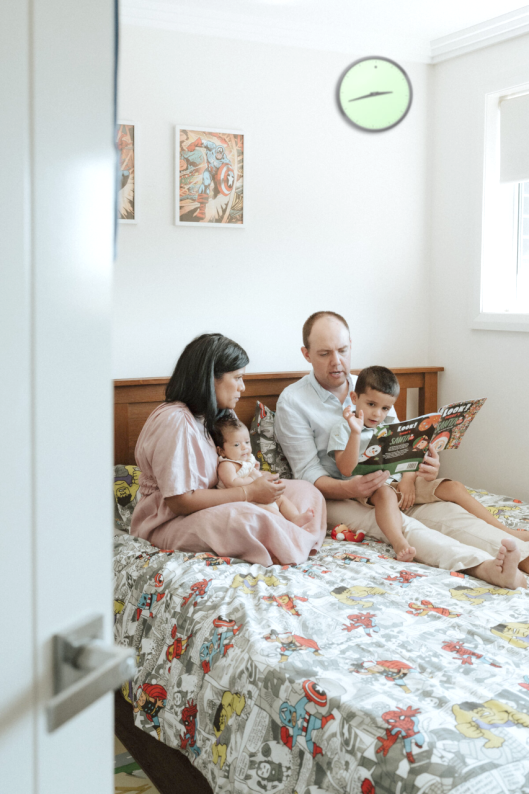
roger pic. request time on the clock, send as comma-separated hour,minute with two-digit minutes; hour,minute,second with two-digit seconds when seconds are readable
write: 2,42
